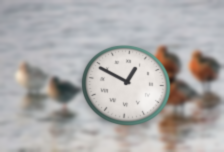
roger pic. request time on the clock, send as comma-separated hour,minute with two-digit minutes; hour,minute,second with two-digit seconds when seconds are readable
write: 12,49
